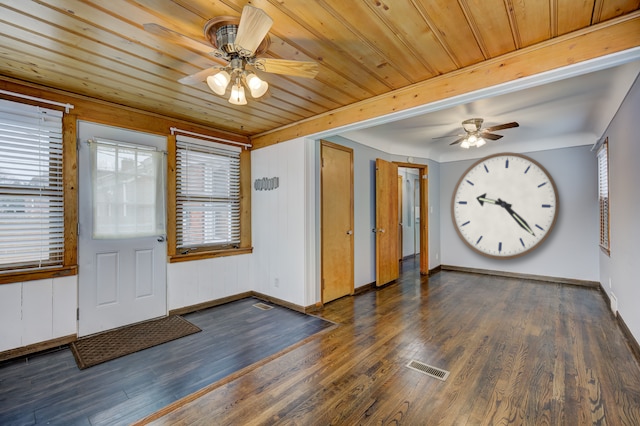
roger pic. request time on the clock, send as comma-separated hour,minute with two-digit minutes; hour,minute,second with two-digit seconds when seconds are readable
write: 9,22
